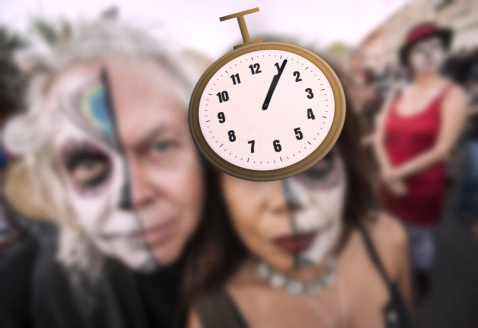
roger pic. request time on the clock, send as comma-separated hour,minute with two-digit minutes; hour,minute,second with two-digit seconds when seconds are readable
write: 1,06
